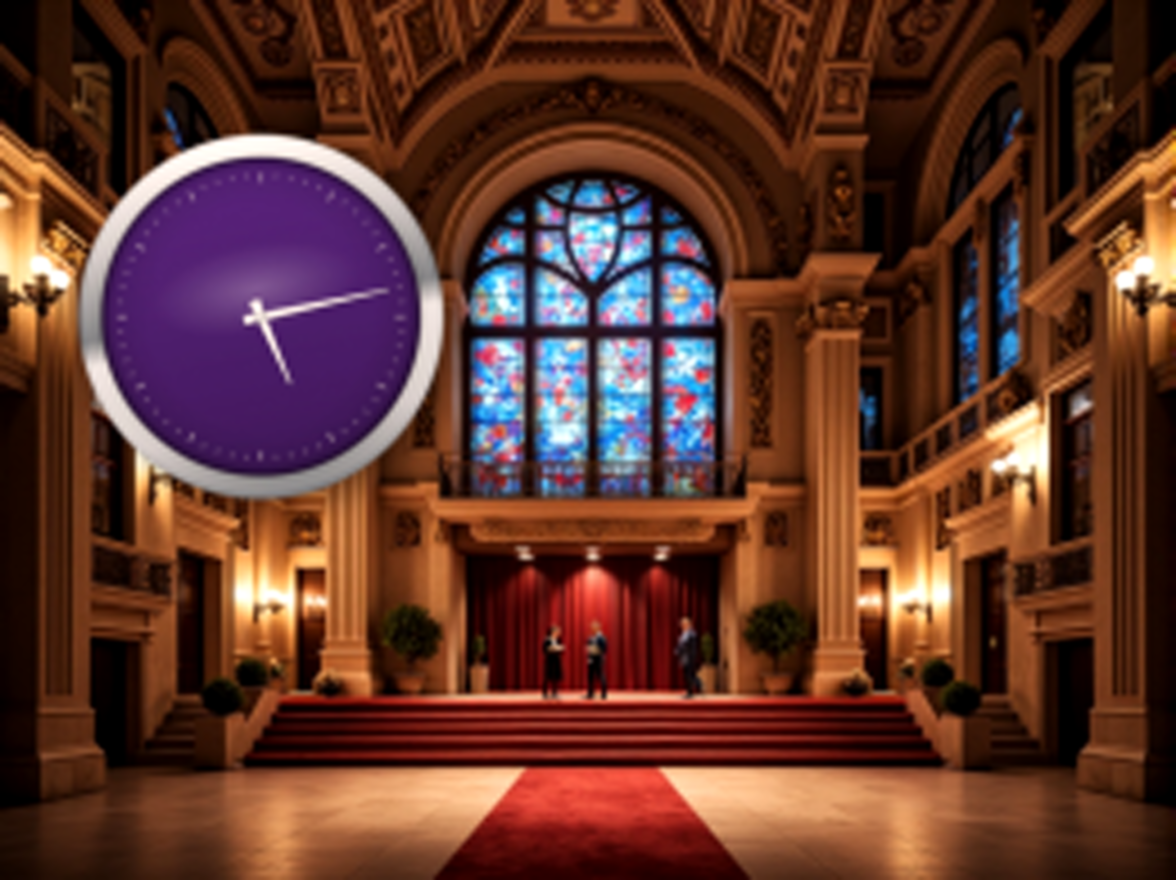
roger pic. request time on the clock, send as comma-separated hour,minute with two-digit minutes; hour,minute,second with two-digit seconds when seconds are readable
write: 5,13
